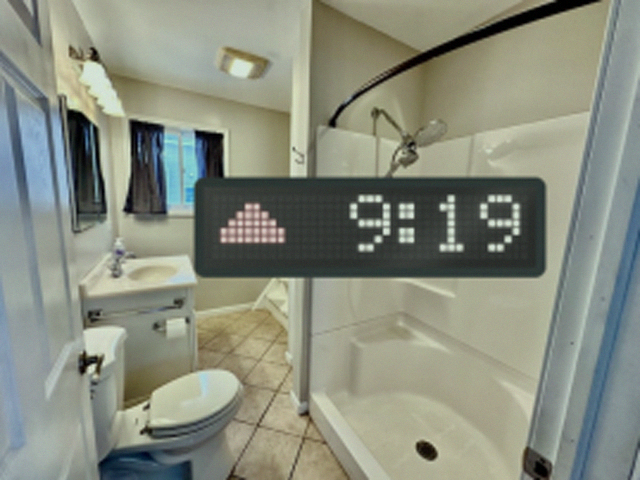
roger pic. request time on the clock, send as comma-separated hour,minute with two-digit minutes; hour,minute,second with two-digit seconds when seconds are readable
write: 9,19
